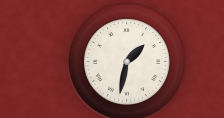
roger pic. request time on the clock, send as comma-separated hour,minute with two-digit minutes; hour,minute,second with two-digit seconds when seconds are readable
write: 1,32
